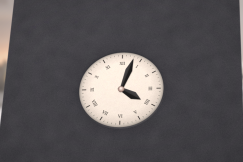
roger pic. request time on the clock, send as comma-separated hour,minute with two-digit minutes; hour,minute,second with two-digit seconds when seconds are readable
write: 4,03
